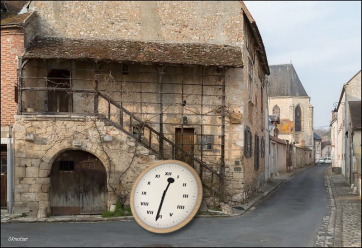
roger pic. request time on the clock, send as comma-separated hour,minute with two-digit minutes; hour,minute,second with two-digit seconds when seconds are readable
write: 12,31
